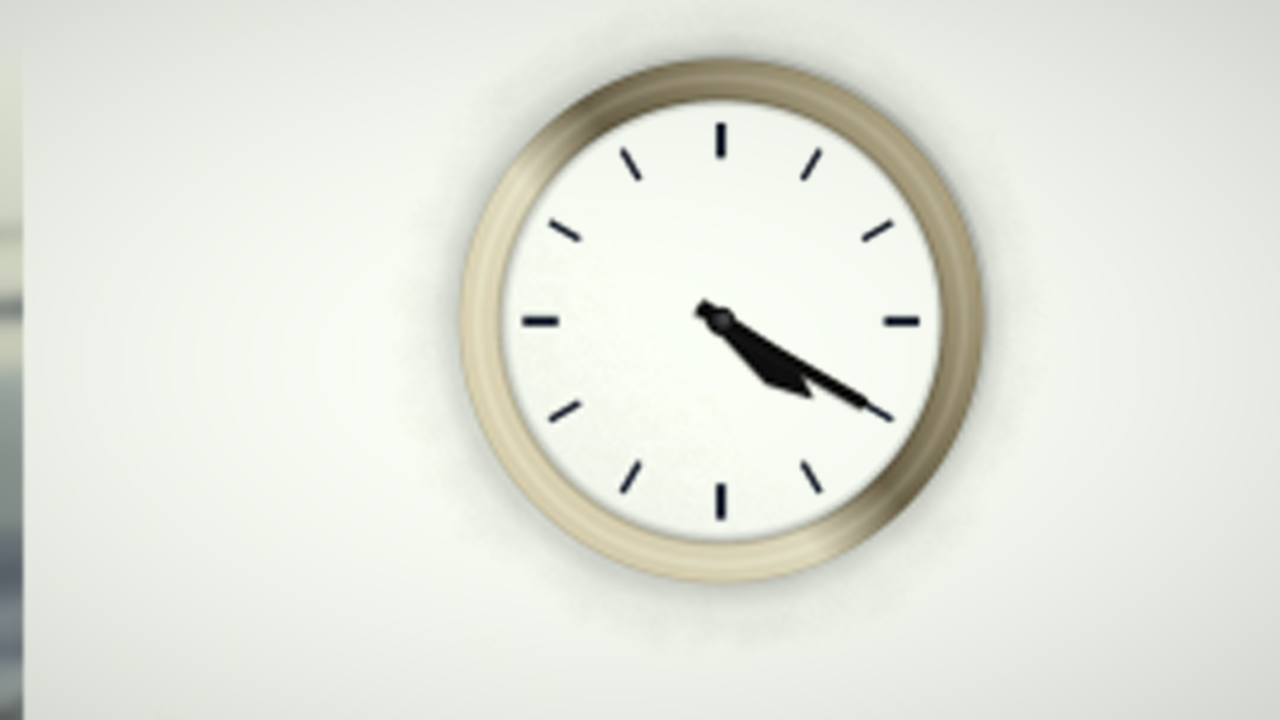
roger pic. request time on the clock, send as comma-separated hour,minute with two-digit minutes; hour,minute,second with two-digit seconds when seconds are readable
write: 4,20
